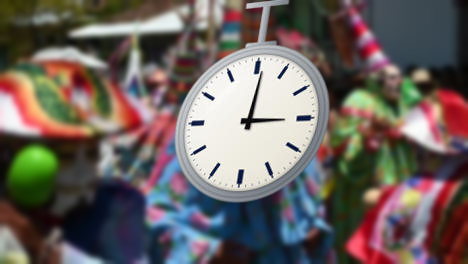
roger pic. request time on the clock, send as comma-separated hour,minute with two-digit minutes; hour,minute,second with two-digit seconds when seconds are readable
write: 3,01
